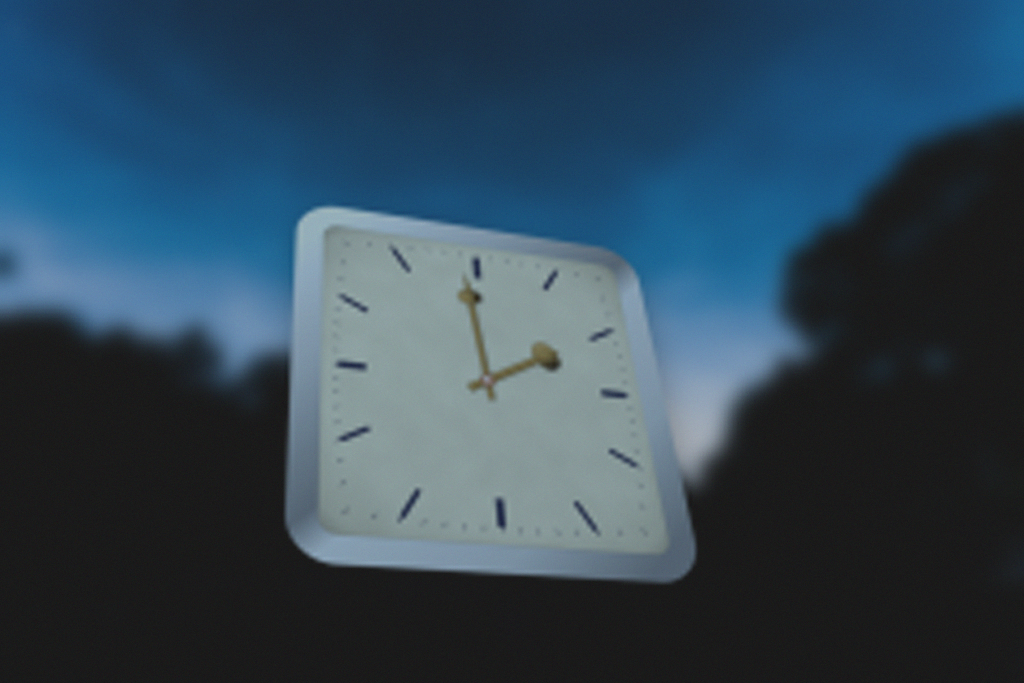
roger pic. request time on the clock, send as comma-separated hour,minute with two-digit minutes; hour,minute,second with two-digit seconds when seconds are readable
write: 1,59
